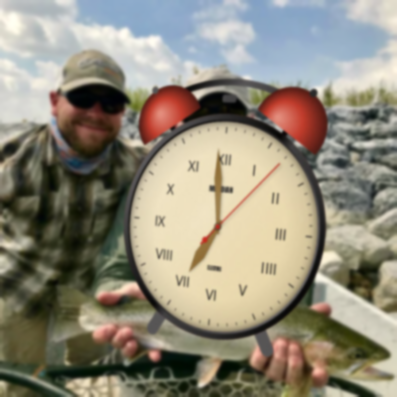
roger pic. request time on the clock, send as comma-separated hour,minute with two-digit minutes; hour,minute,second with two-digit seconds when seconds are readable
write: 6,59,07
